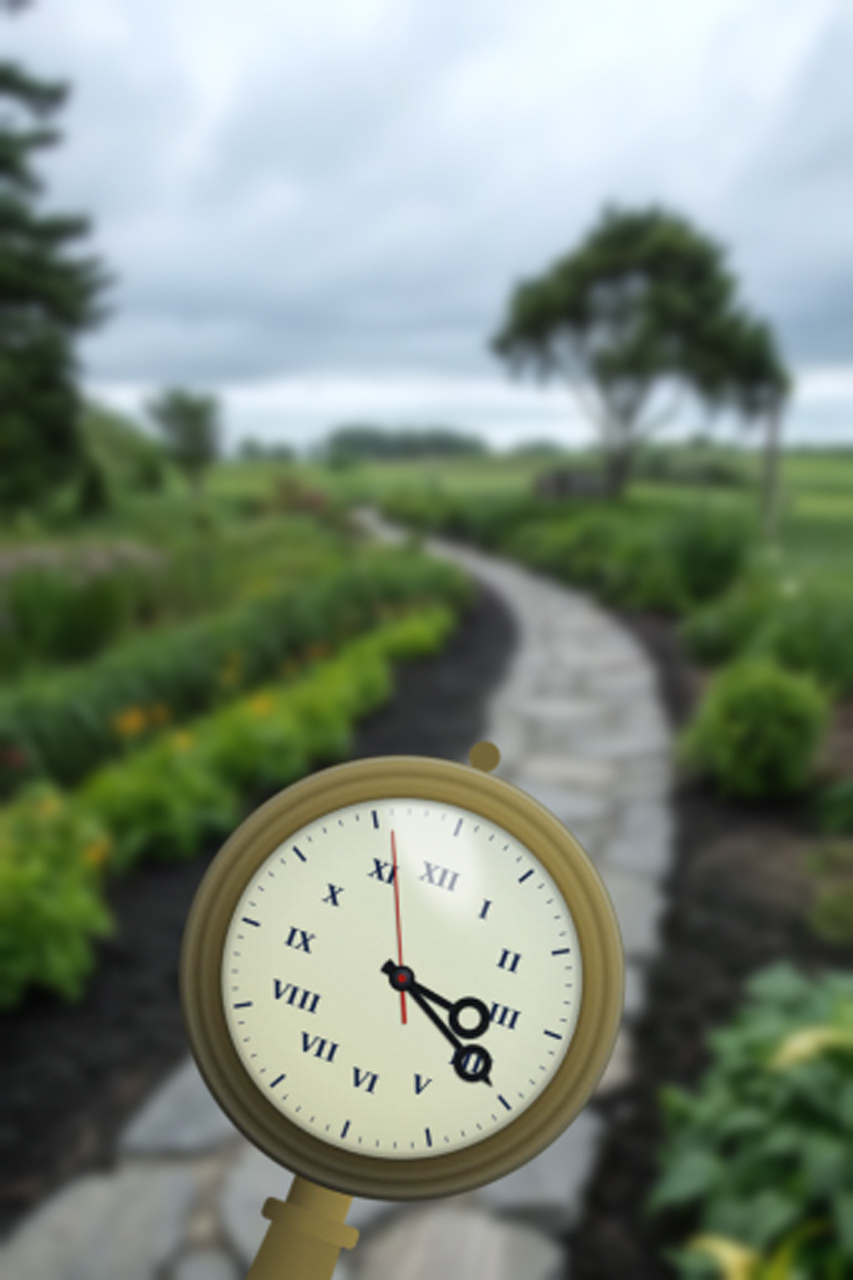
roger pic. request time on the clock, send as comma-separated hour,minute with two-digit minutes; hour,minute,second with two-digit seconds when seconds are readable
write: 3,19,56
